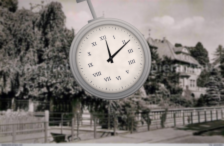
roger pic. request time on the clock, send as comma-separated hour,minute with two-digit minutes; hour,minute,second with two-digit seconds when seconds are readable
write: 12,11
